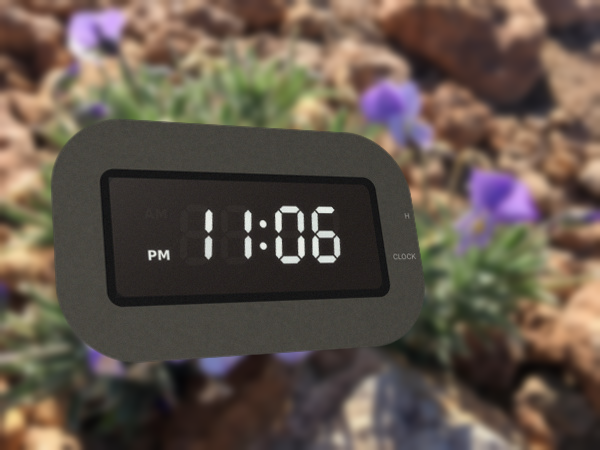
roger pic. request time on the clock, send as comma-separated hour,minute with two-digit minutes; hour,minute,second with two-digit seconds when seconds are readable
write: 11,06
